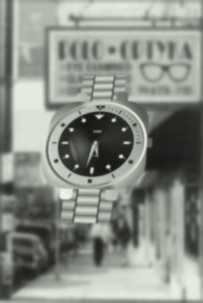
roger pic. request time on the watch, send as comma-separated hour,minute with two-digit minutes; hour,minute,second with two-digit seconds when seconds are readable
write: 5,32
